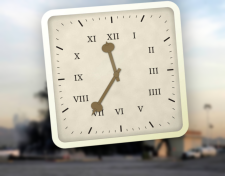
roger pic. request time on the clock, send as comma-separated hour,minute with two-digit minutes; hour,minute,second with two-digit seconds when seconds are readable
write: 11,36
